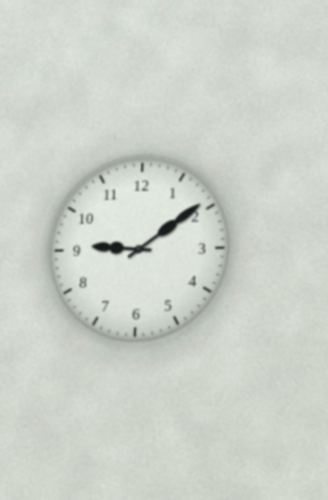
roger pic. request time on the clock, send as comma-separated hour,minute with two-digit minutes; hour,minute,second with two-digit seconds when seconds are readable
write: 9,09
